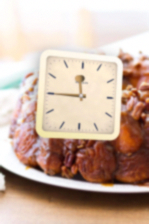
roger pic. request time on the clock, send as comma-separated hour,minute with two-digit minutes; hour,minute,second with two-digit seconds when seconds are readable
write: 11,45
